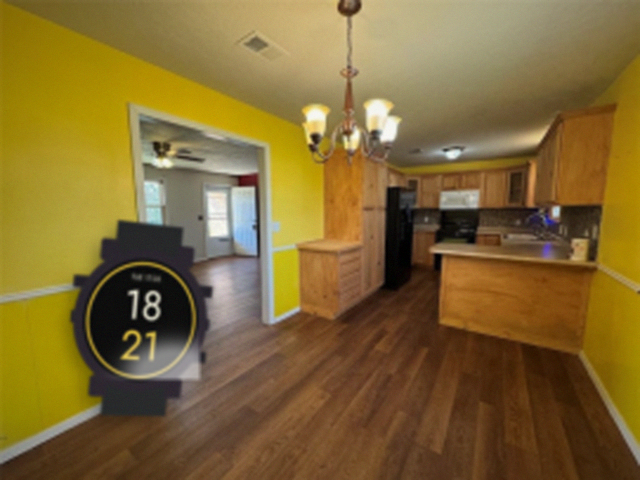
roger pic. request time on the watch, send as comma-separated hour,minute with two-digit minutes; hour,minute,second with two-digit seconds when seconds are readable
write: 18,21
